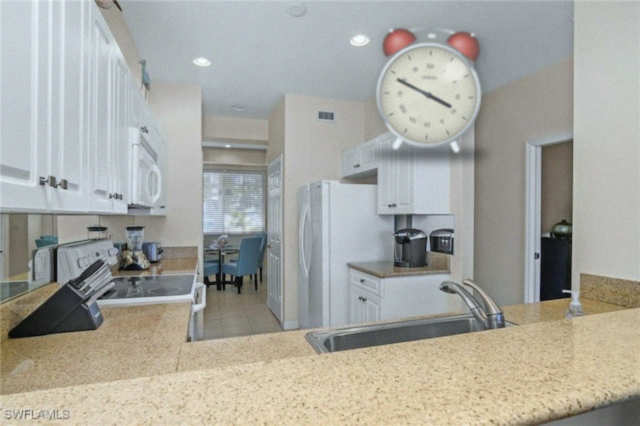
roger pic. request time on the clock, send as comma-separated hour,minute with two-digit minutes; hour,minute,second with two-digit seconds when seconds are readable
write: 3,49
